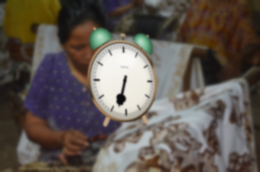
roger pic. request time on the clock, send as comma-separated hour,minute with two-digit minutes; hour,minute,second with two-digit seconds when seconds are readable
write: 6,33
